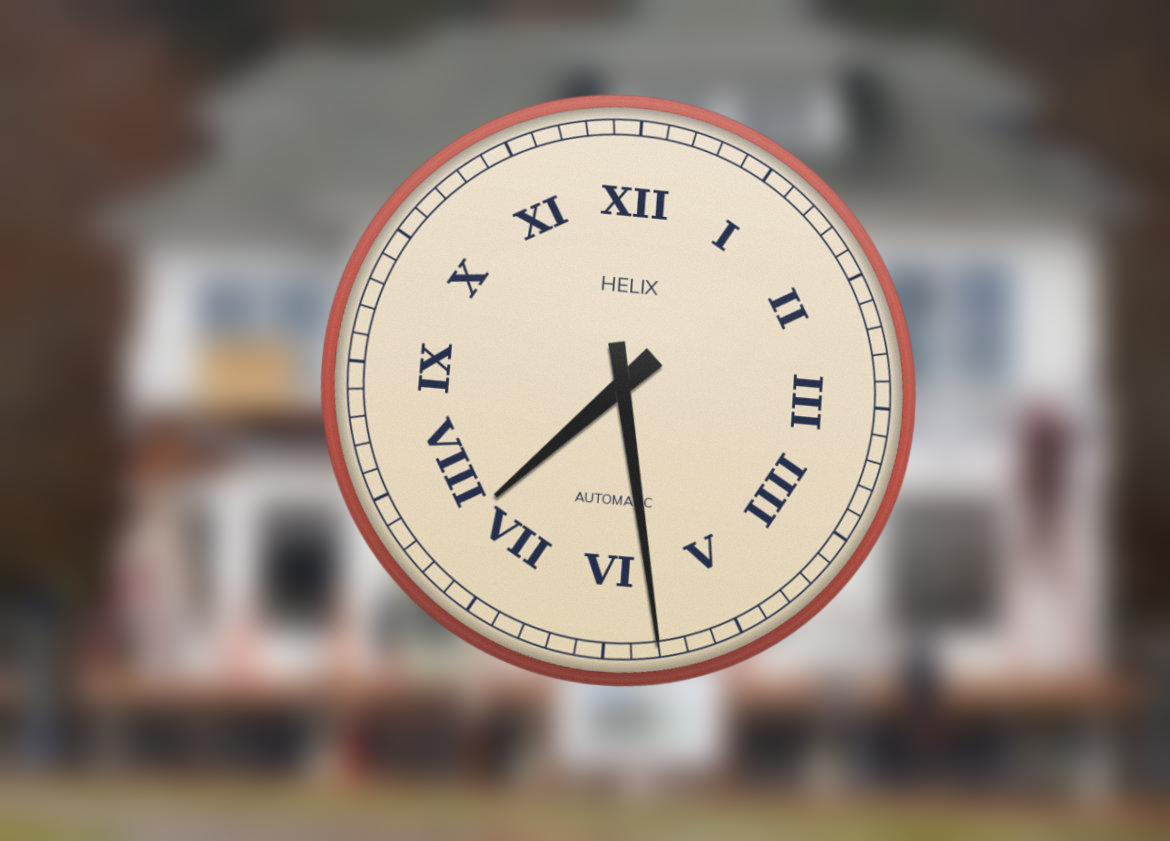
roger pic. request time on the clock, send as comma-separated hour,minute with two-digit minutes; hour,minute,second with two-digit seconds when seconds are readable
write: 7,28
